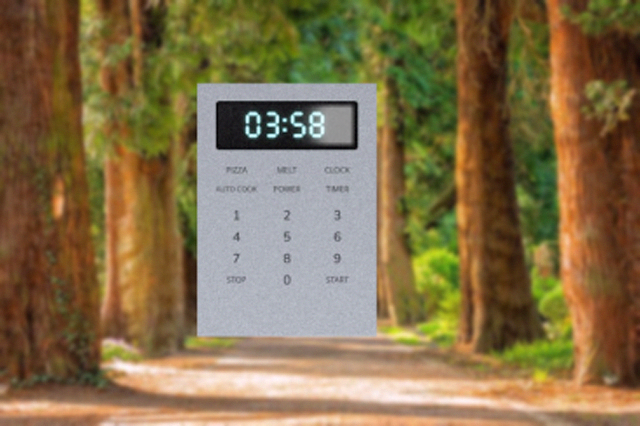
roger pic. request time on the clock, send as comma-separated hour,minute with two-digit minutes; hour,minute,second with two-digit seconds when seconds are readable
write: 3,58
